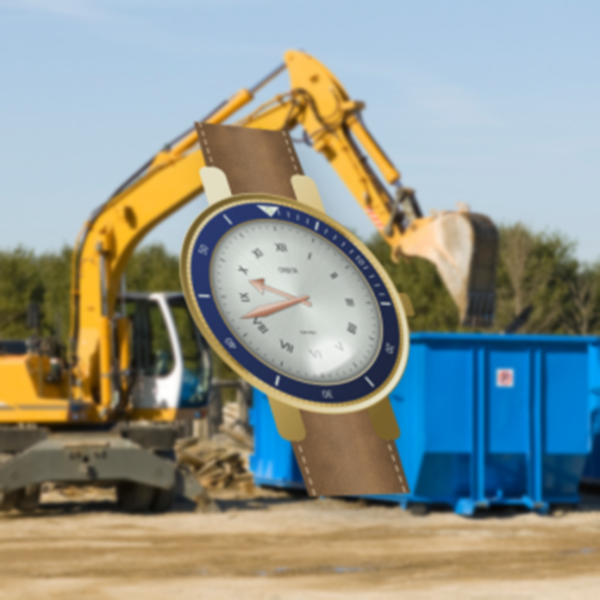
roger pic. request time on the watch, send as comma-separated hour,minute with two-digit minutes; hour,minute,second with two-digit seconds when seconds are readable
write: 9,42
